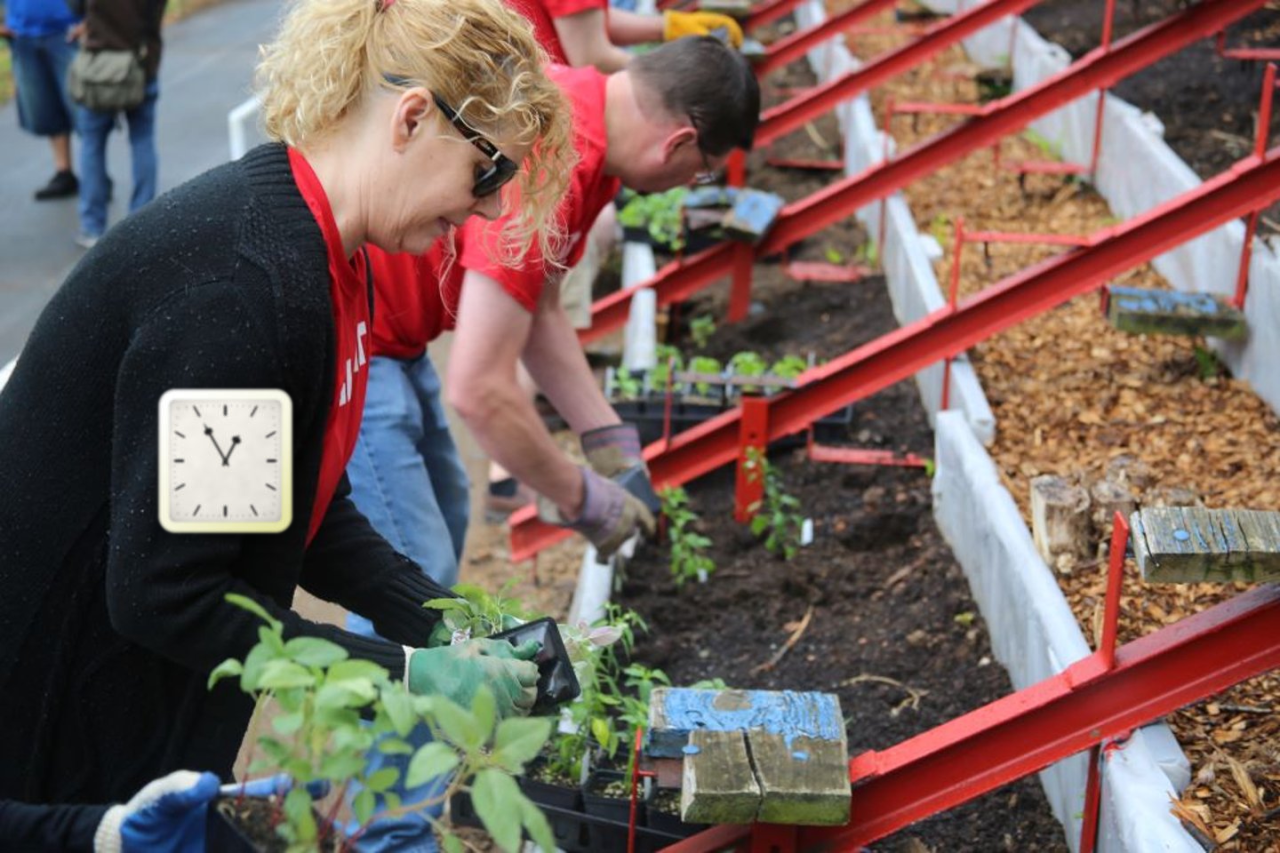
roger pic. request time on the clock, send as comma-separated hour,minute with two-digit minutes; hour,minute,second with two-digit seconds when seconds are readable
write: 12,55
